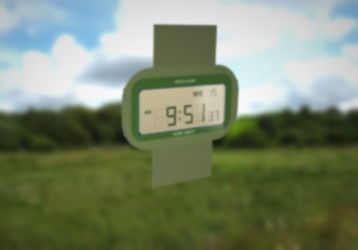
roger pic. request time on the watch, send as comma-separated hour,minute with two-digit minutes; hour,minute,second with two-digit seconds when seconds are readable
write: 9,51
